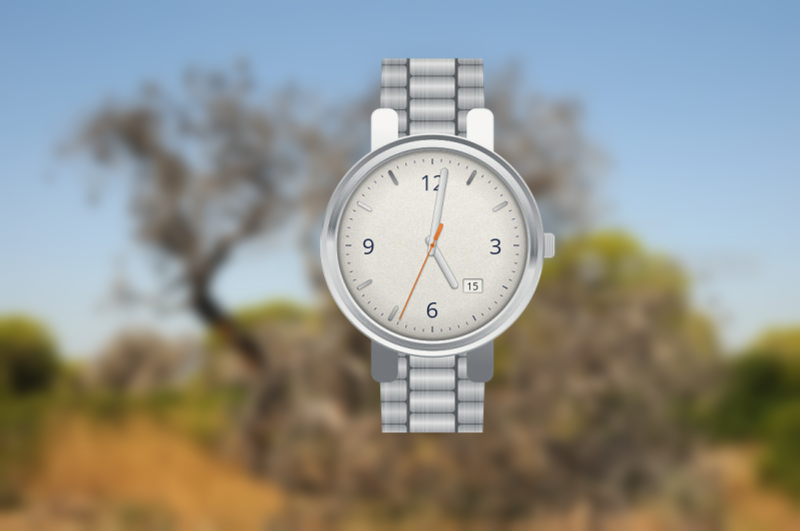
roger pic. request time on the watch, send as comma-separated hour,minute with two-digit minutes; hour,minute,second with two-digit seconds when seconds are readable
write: 5,01,34
